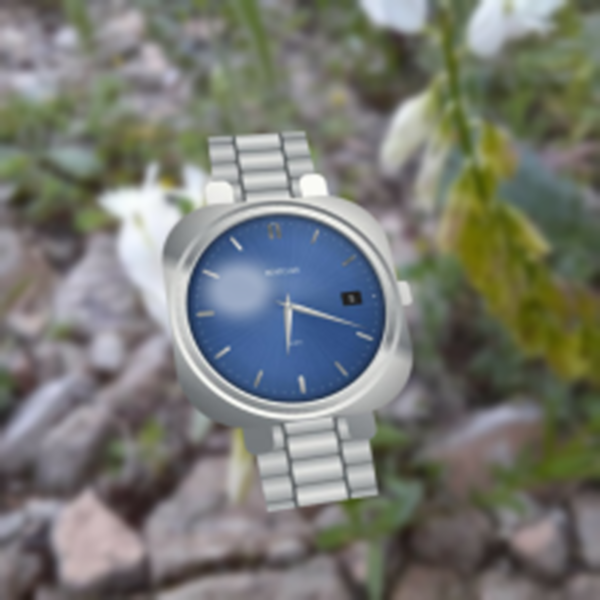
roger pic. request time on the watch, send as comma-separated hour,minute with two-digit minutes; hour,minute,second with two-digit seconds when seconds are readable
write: 6,19
